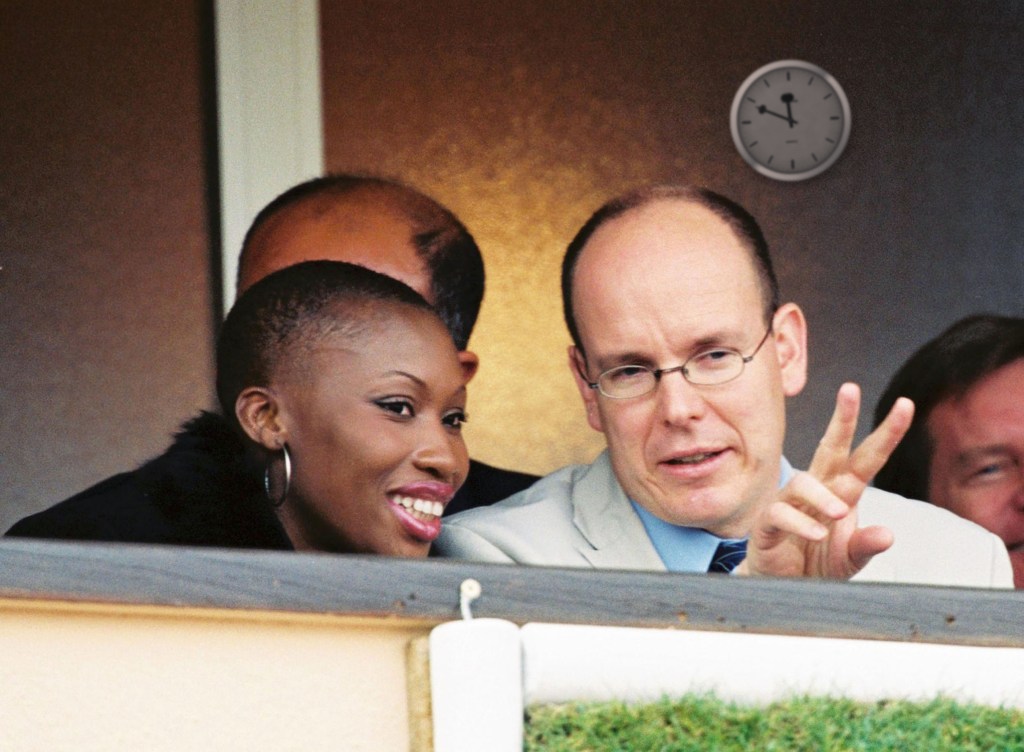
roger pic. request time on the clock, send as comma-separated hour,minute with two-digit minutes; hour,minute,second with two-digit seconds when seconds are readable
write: 11,49
